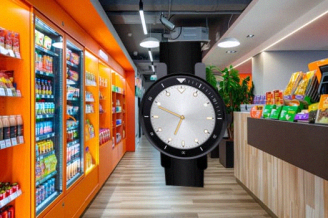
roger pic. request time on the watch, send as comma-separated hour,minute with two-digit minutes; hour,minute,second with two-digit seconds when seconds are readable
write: 6,49
